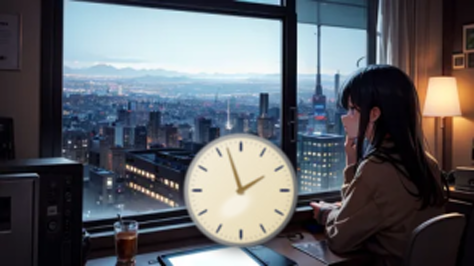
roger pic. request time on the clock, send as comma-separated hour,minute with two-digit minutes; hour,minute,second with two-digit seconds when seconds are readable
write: 1,57
